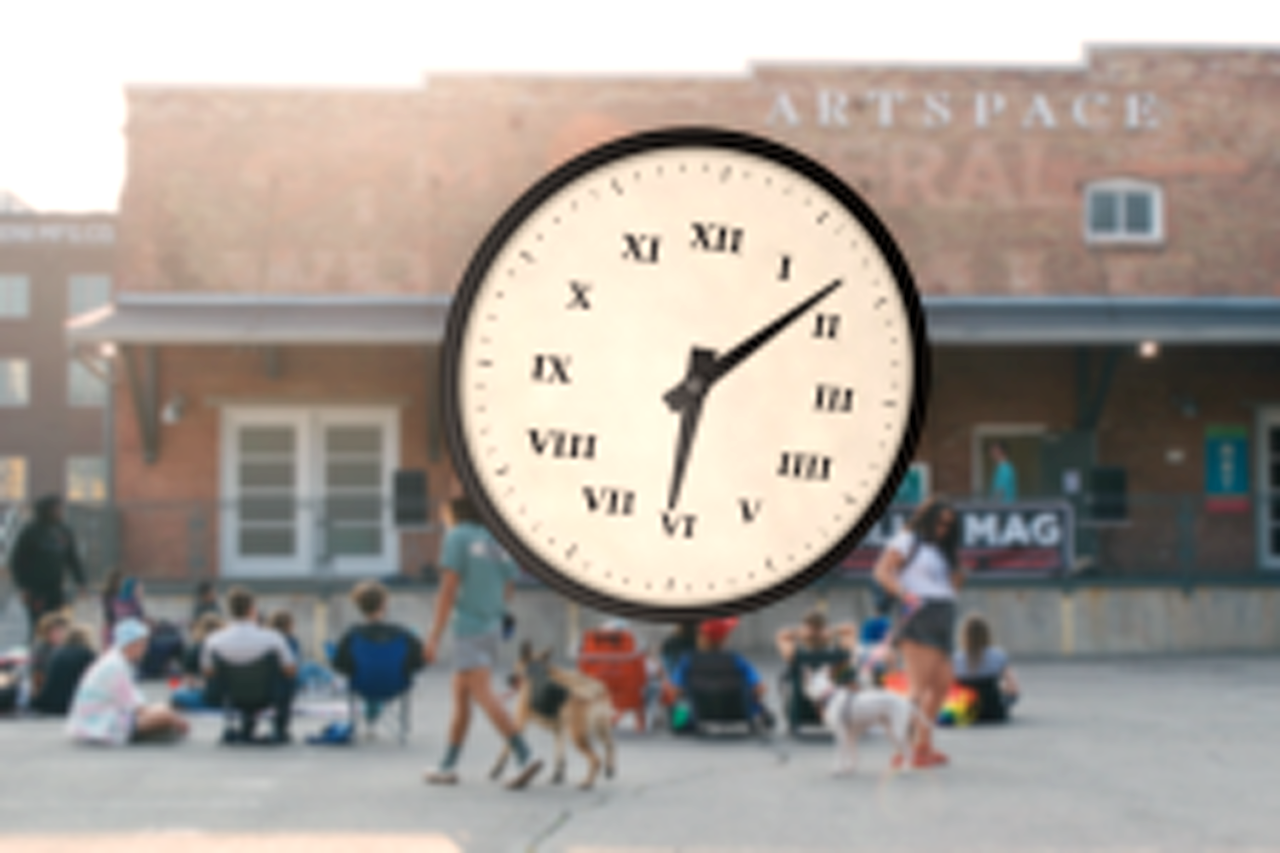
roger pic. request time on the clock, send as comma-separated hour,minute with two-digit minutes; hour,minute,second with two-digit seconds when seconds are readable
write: 6,08
